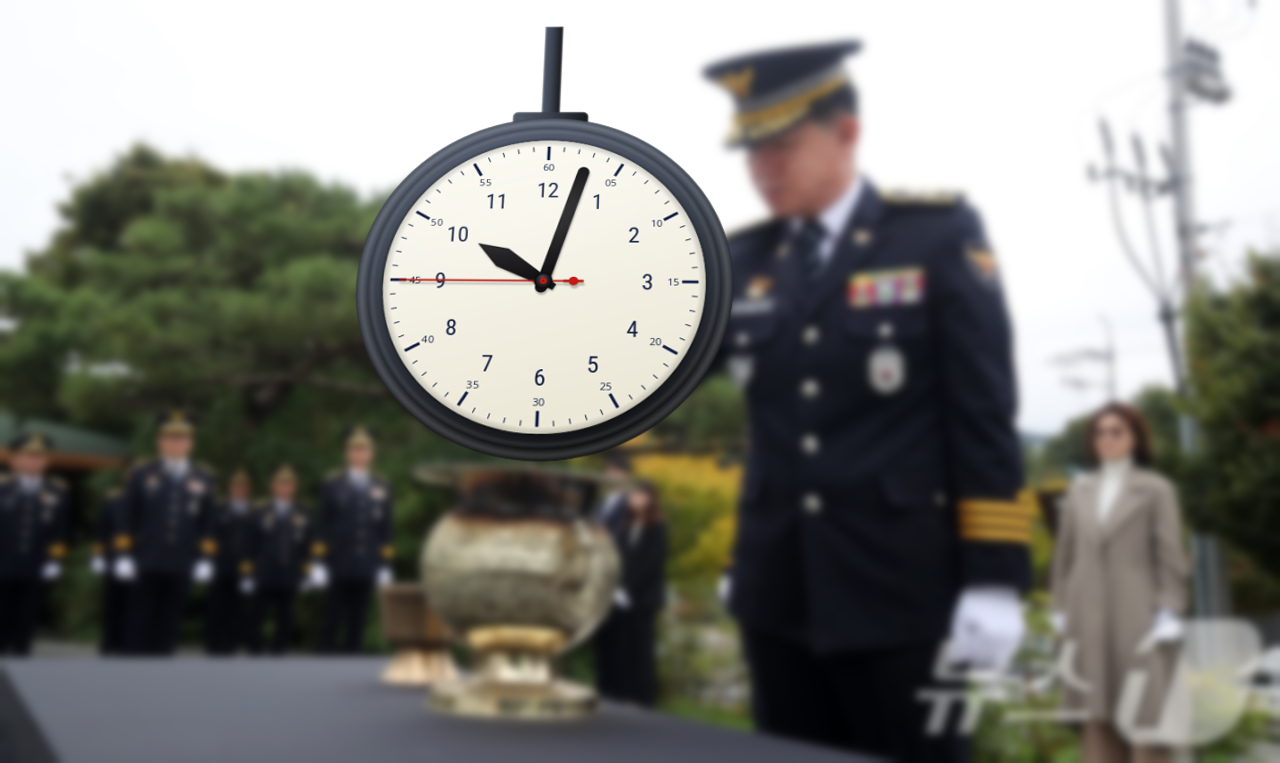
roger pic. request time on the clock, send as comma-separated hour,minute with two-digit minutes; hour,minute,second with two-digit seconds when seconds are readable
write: 10,02,45
